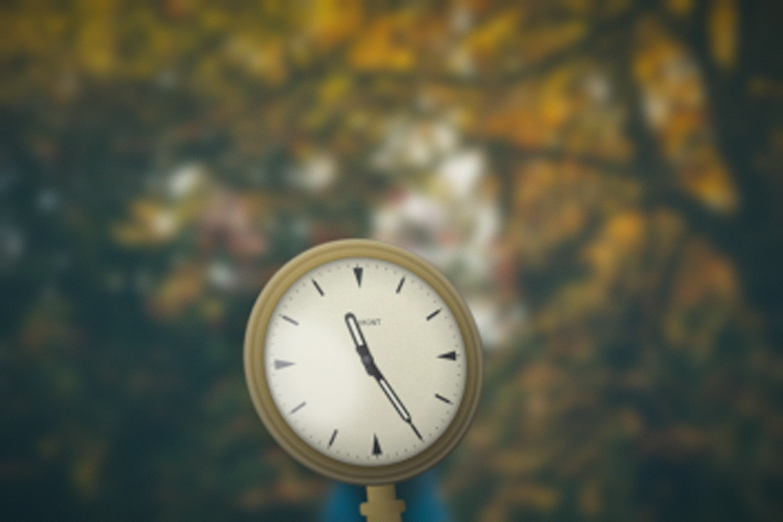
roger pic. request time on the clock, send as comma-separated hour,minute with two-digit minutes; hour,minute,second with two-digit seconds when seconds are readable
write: 11,25
